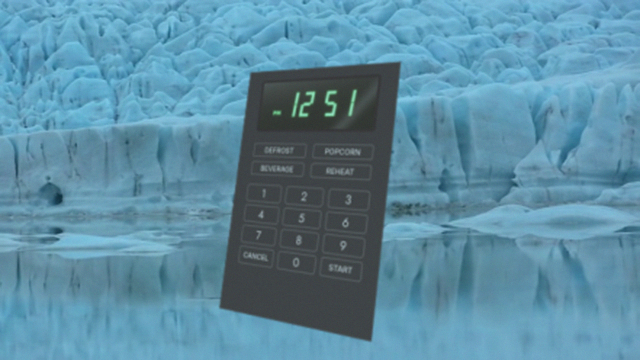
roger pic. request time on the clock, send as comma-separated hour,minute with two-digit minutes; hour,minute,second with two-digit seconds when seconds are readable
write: 12,51
